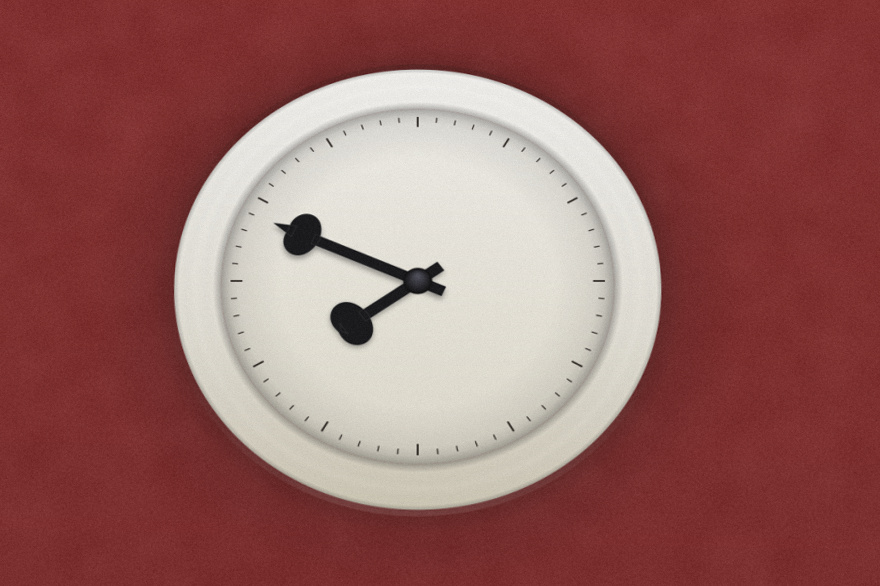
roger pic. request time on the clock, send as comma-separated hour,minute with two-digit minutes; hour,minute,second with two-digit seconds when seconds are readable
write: 7,49
